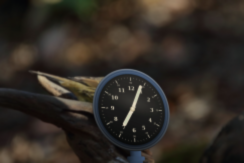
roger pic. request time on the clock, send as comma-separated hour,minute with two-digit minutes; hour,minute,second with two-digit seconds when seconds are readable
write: 7,04
